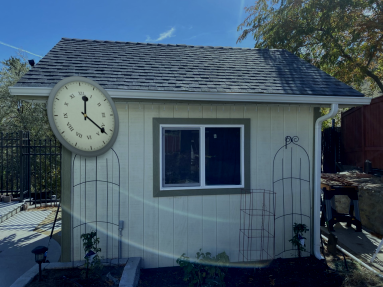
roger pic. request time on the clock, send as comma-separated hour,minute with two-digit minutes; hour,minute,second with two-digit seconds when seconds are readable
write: 12,22
